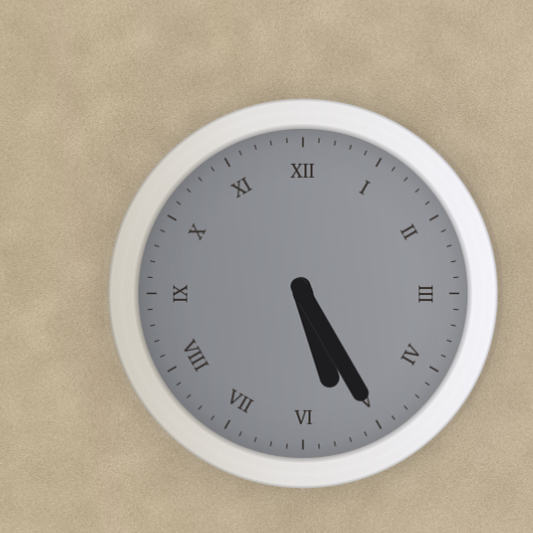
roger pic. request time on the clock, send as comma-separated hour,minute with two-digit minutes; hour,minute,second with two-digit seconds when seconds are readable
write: 5,25
